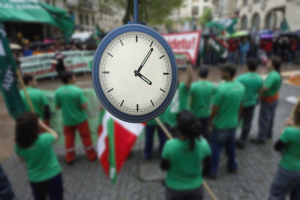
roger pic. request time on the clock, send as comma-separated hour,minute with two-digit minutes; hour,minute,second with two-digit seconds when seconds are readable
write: 4,06
